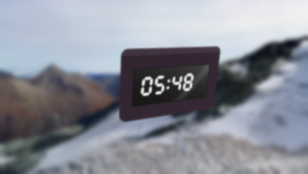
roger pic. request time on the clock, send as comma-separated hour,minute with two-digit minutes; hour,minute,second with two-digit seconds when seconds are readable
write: 5,48
